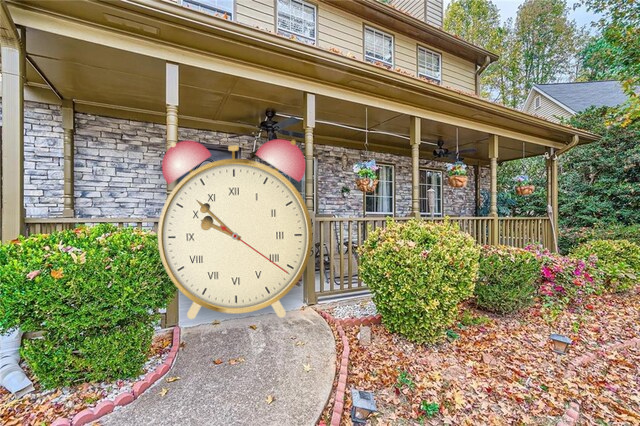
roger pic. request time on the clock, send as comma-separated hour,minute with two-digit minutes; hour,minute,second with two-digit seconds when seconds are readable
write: 9,52,21
